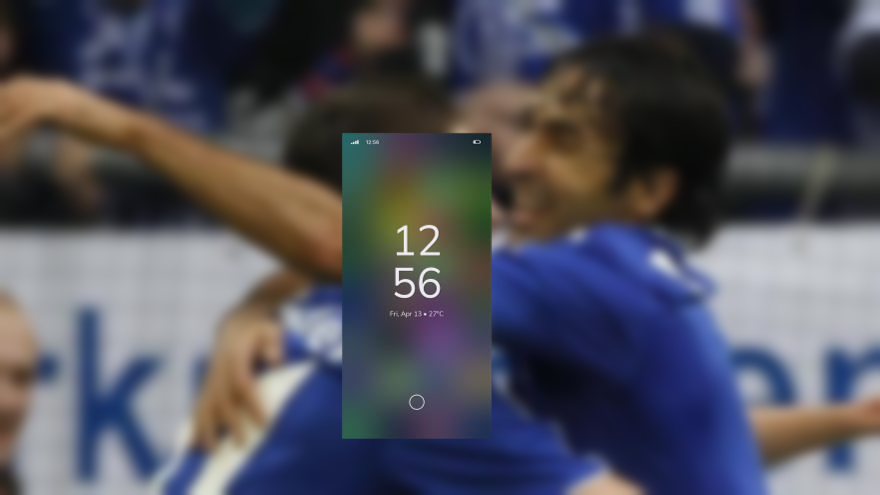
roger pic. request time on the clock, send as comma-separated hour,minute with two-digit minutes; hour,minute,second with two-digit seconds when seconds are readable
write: 12,56
